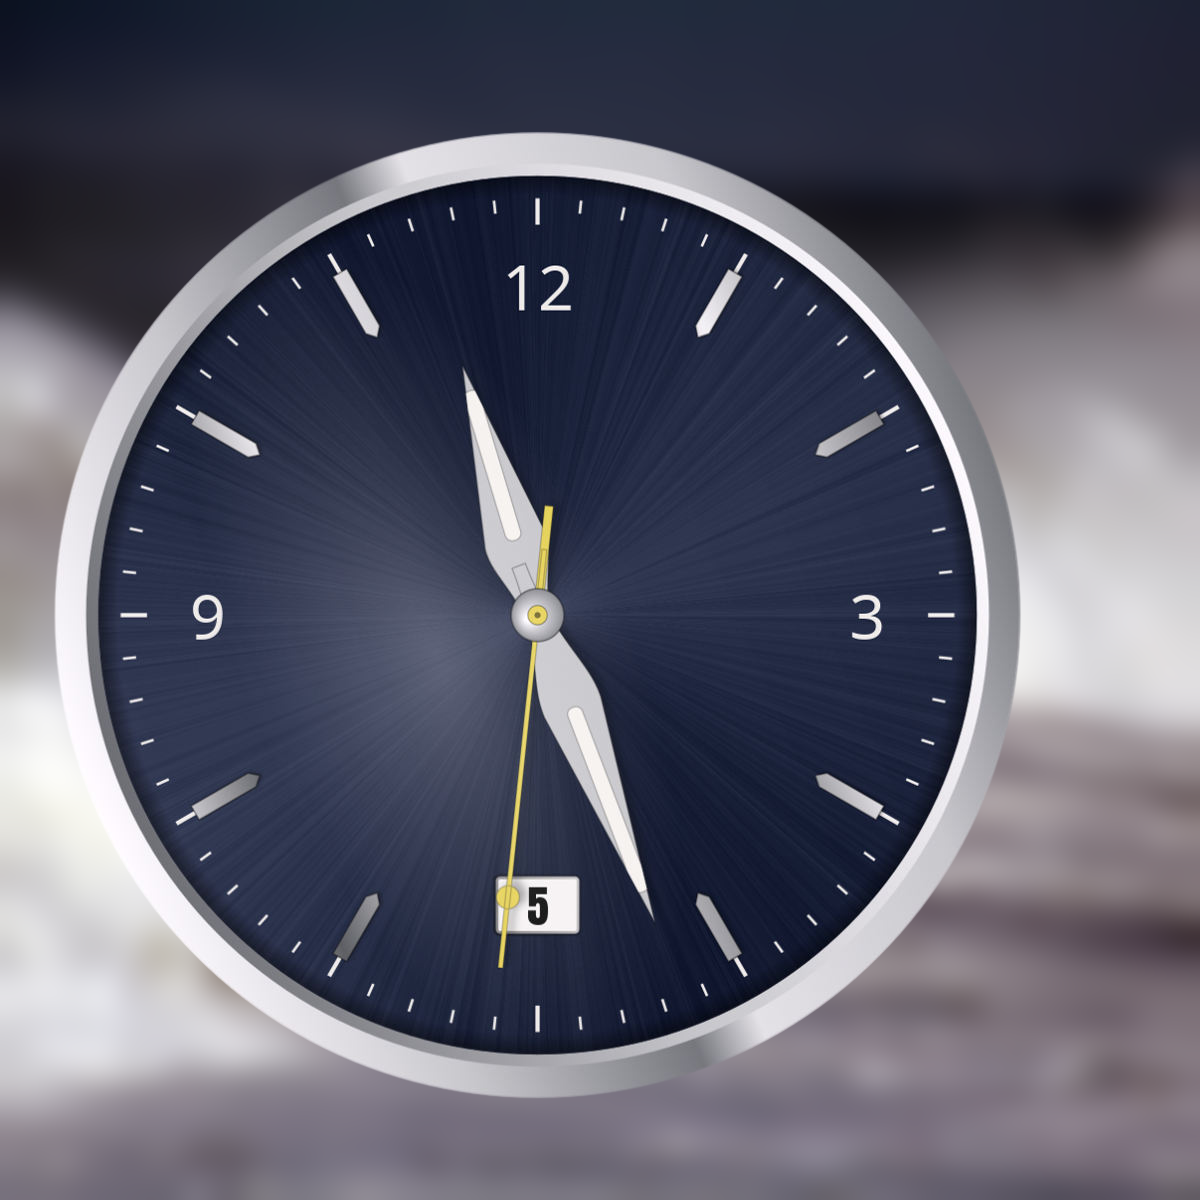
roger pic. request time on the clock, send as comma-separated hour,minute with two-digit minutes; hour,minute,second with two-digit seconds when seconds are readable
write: 11,26,31
